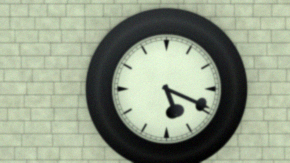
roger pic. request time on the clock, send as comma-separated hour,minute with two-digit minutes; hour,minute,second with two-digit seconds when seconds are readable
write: 5,19
